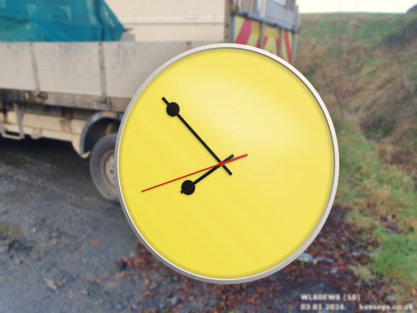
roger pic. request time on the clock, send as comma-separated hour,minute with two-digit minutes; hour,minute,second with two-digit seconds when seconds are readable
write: 7,52,42
